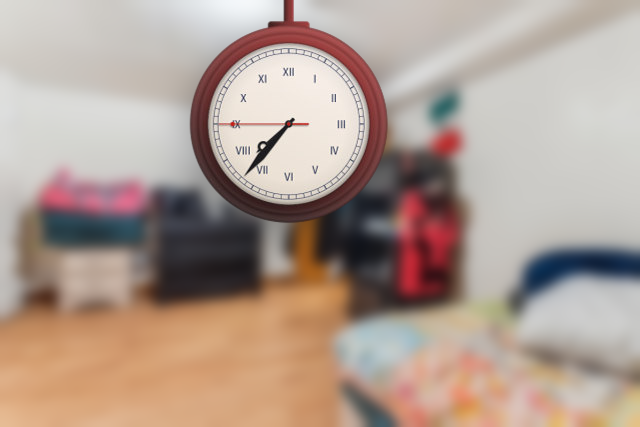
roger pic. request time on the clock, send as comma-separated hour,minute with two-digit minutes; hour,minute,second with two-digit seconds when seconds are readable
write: 7,36,45
